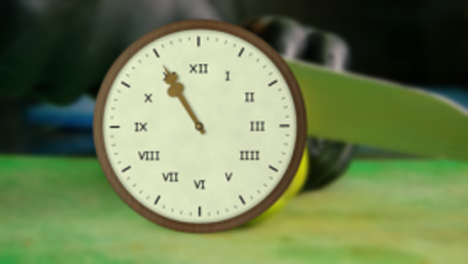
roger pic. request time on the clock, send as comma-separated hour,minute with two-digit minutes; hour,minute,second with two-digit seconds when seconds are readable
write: 10,55
